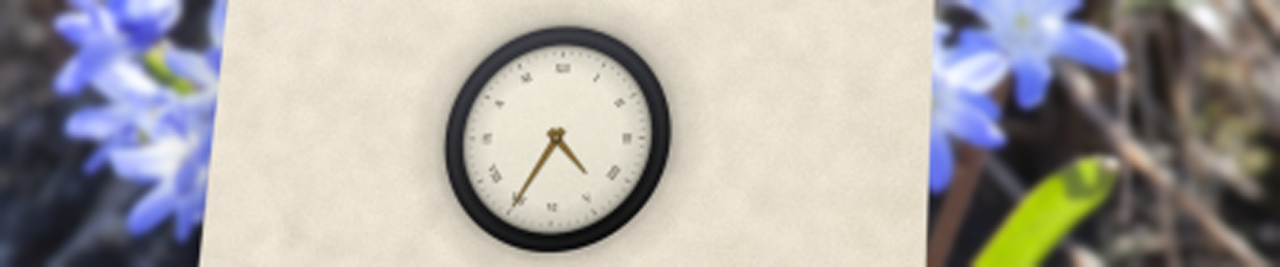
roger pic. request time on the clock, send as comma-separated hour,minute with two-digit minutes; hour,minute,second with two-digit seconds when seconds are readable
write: 4,35
